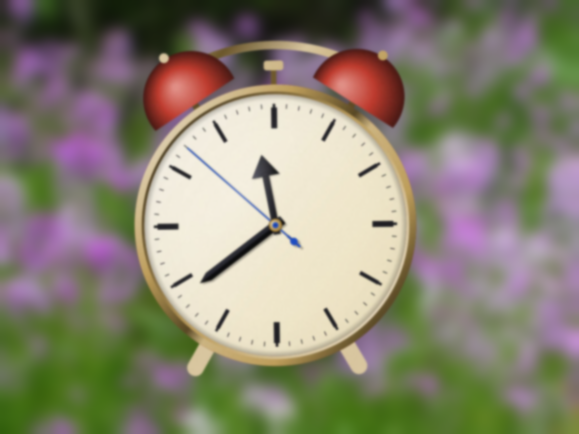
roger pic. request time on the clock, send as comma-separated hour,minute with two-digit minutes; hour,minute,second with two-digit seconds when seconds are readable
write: 11,38,52
